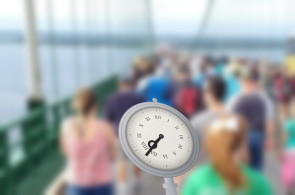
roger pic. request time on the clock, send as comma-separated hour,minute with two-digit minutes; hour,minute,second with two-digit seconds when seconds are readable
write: 7,37
